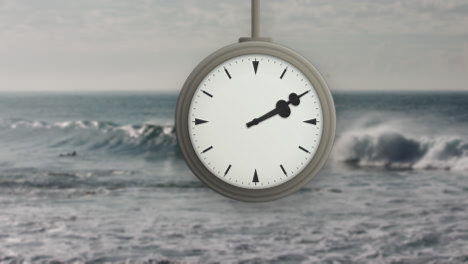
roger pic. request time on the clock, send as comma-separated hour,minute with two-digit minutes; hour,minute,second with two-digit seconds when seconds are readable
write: 2,10
